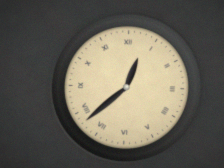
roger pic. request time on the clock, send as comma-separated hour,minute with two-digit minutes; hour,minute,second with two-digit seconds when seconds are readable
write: 12,38
